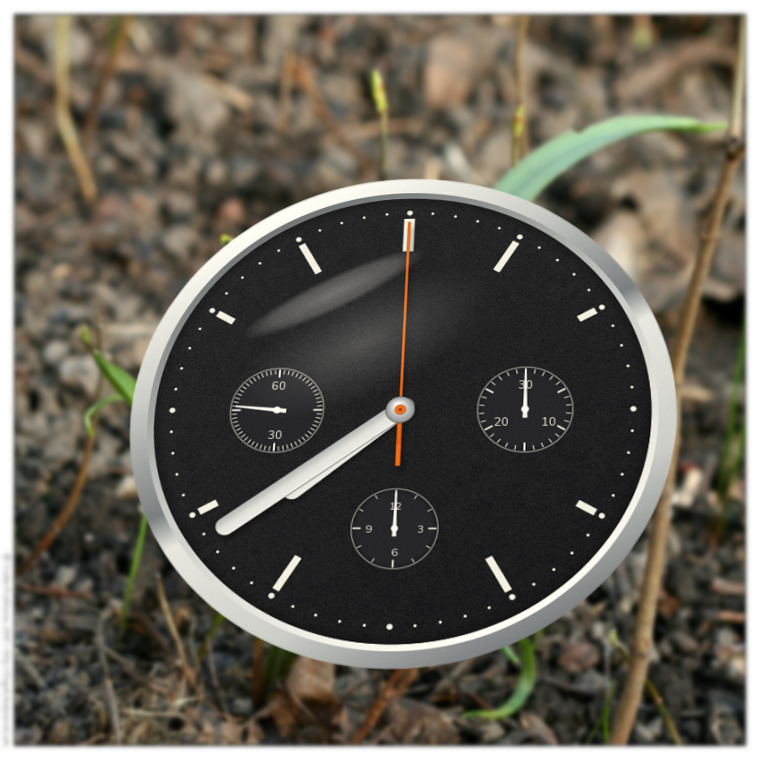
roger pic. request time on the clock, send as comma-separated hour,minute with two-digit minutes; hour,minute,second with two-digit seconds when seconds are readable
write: 7,38,46
